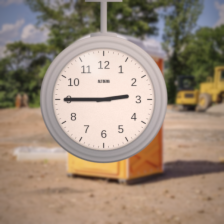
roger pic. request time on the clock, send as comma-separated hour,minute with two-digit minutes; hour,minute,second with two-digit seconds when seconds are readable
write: 2,45
